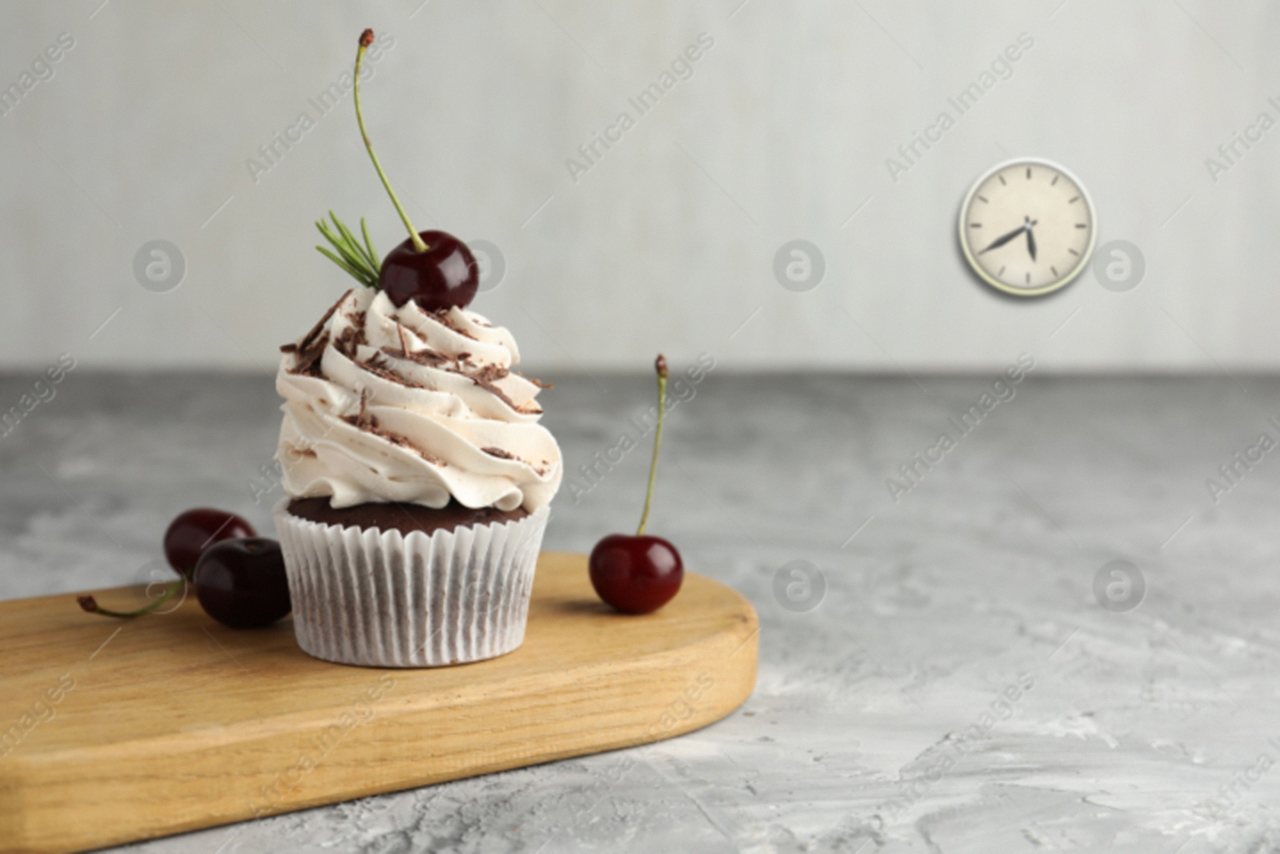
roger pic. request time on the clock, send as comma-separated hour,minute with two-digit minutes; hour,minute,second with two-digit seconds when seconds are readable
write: 5,40
